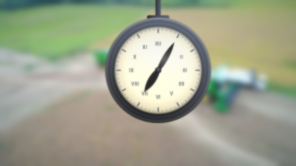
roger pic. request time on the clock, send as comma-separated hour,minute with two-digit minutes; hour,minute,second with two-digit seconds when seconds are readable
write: 7,05
